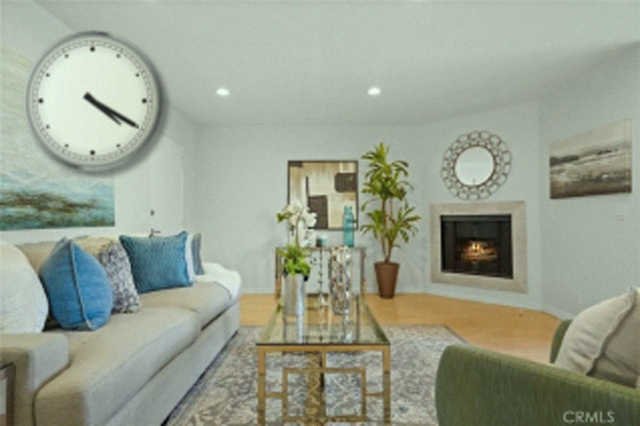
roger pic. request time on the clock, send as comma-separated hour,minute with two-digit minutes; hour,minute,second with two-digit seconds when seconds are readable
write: 4,20
